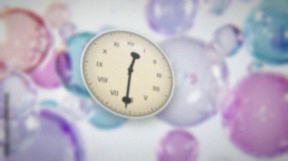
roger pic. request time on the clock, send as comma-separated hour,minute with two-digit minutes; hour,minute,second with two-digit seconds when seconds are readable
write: 12,31
